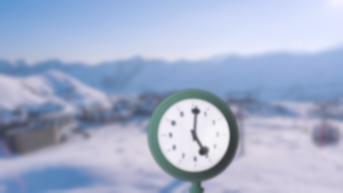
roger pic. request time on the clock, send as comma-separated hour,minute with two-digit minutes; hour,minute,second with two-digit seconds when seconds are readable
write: 5,01
